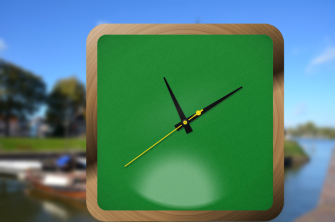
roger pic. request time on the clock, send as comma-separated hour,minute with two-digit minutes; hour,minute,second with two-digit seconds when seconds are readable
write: 11,09,39
